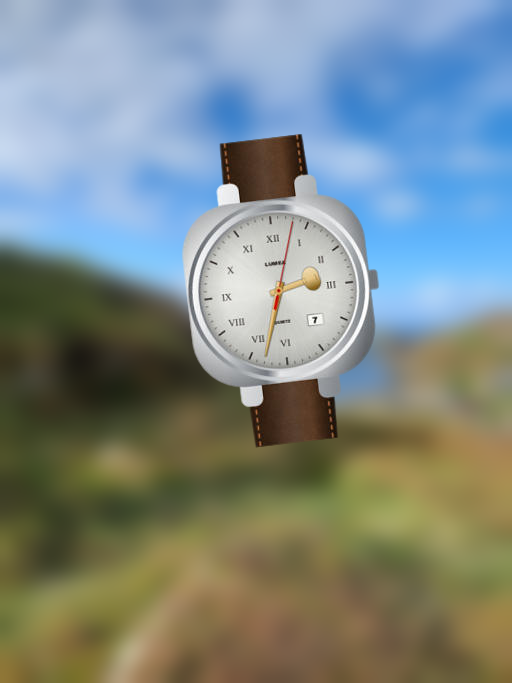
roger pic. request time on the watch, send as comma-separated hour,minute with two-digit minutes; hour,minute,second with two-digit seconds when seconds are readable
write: 2,33,03
